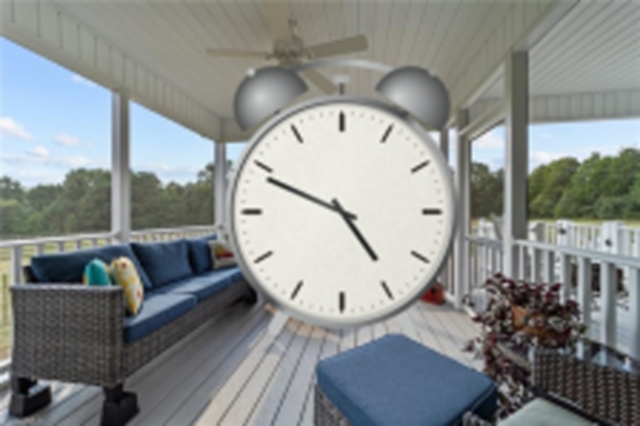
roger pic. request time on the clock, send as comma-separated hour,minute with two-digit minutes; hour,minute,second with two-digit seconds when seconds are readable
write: 4,49
